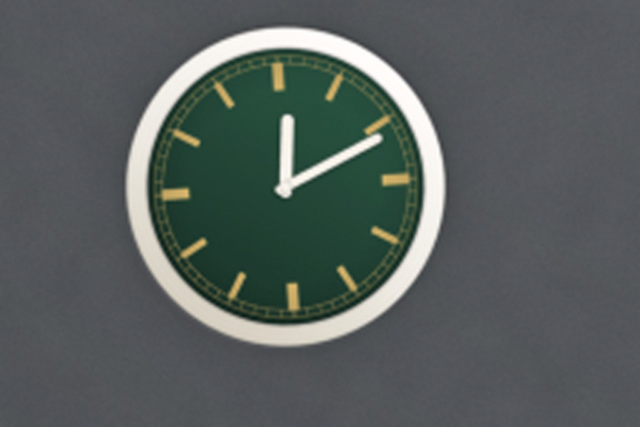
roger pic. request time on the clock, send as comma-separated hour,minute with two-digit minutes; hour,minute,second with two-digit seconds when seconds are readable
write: 12,11
